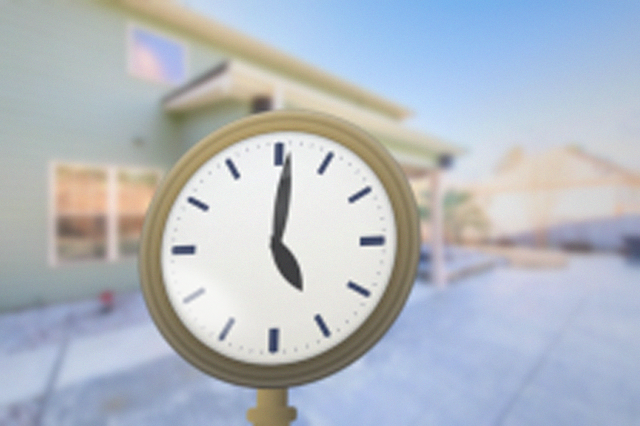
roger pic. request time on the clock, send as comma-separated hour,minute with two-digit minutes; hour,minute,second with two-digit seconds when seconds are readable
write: 5,01
